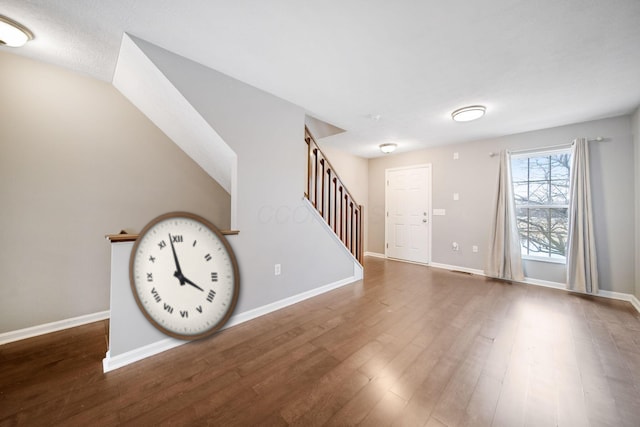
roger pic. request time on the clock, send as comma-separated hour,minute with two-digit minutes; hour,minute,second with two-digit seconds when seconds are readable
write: 3,58
